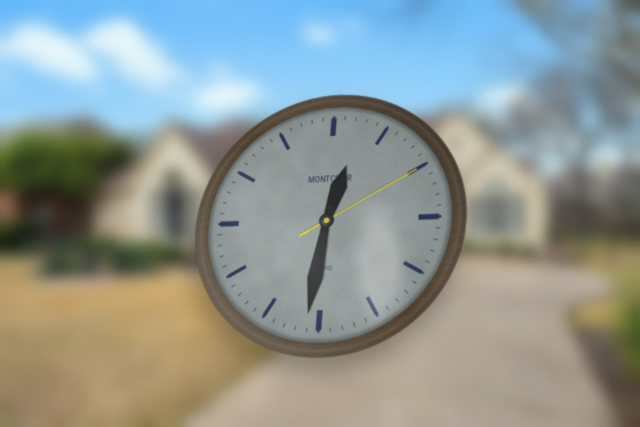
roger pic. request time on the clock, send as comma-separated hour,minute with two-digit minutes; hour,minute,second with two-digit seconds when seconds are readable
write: 12,31,10
